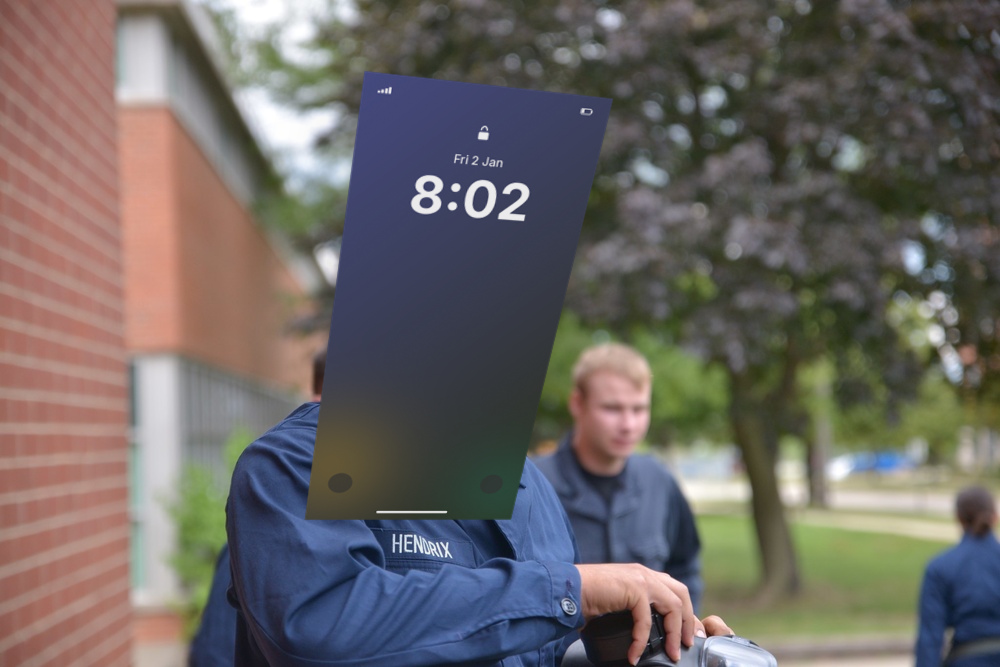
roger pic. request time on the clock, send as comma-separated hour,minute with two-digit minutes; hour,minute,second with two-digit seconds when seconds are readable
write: 8,02
